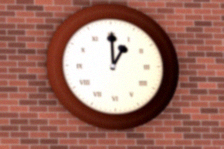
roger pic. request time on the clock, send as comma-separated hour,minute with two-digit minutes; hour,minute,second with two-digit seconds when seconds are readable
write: 1,00
